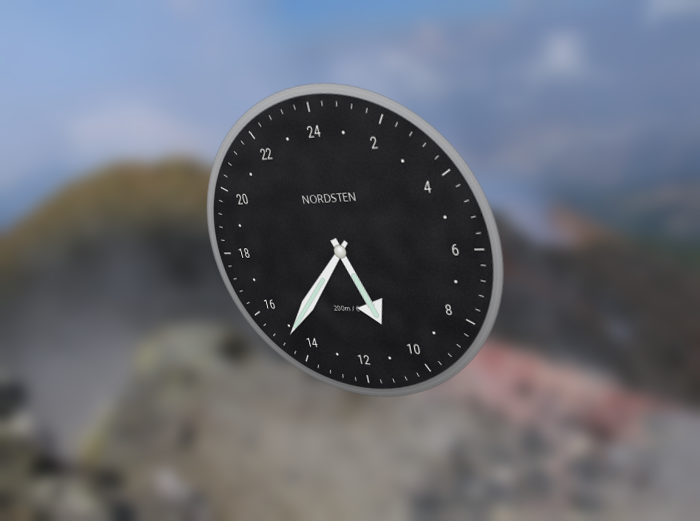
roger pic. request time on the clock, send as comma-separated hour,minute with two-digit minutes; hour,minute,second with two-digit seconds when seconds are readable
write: 10,37
